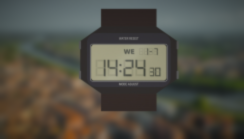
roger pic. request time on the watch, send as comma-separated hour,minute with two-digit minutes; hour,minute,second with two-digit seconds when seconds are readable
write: 14,24
